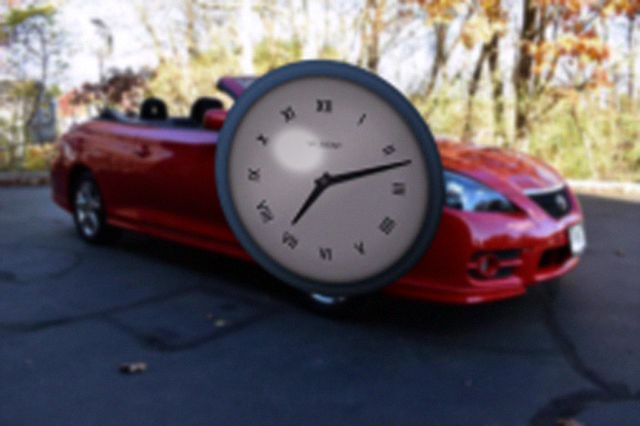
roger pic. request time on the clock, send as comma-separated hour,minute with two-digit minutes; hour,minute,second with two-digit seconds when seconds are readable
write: 7,12
